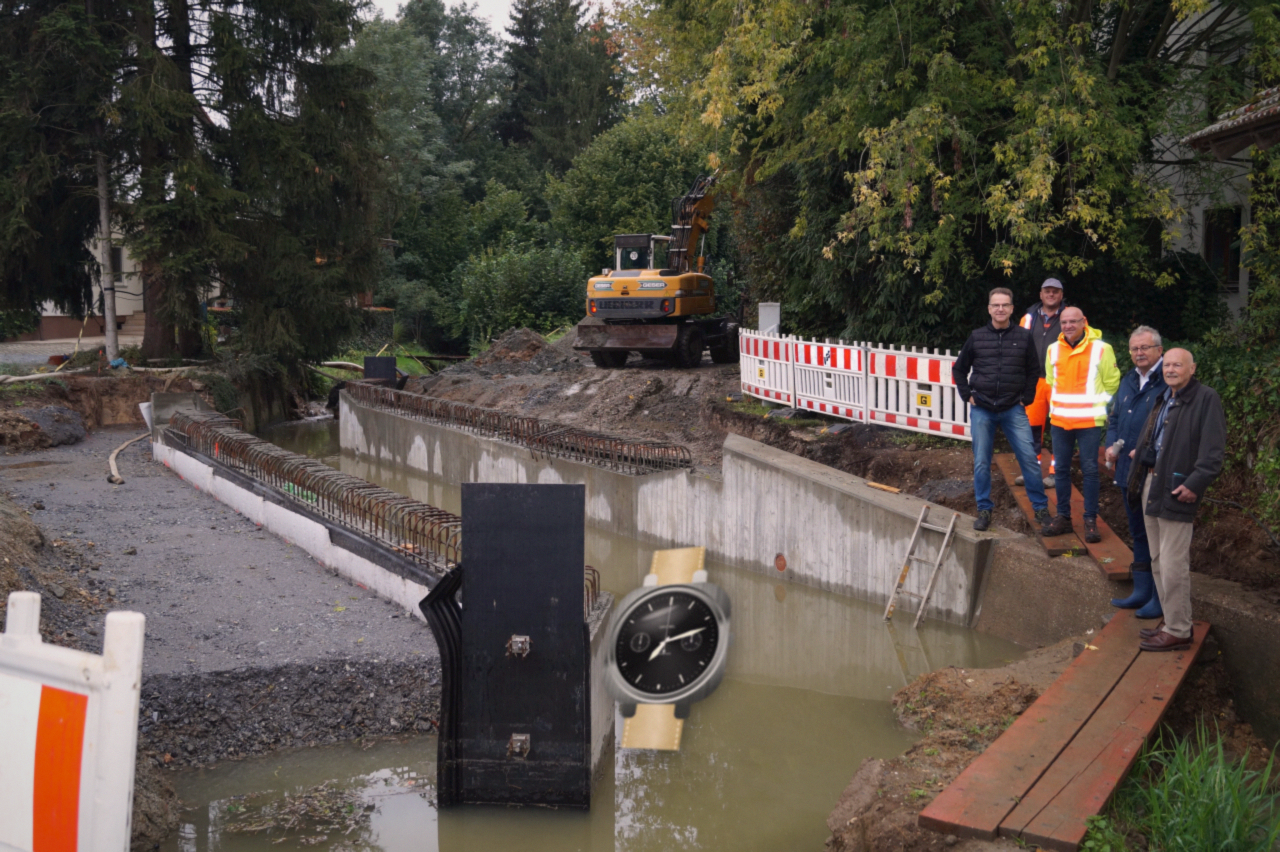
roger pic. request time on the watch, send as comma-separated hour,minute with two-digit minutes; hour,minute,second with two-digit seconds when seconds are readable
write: 7,12
